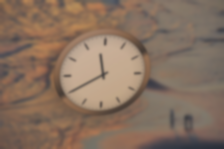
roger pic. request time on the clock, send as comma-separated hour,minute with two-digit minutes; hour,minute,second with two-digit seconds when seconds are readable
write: 11,40
